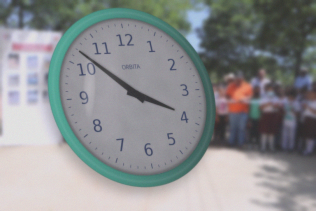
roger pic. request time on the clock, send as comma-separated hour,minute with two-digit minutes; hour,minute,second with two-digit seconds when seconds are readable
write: 3,52
